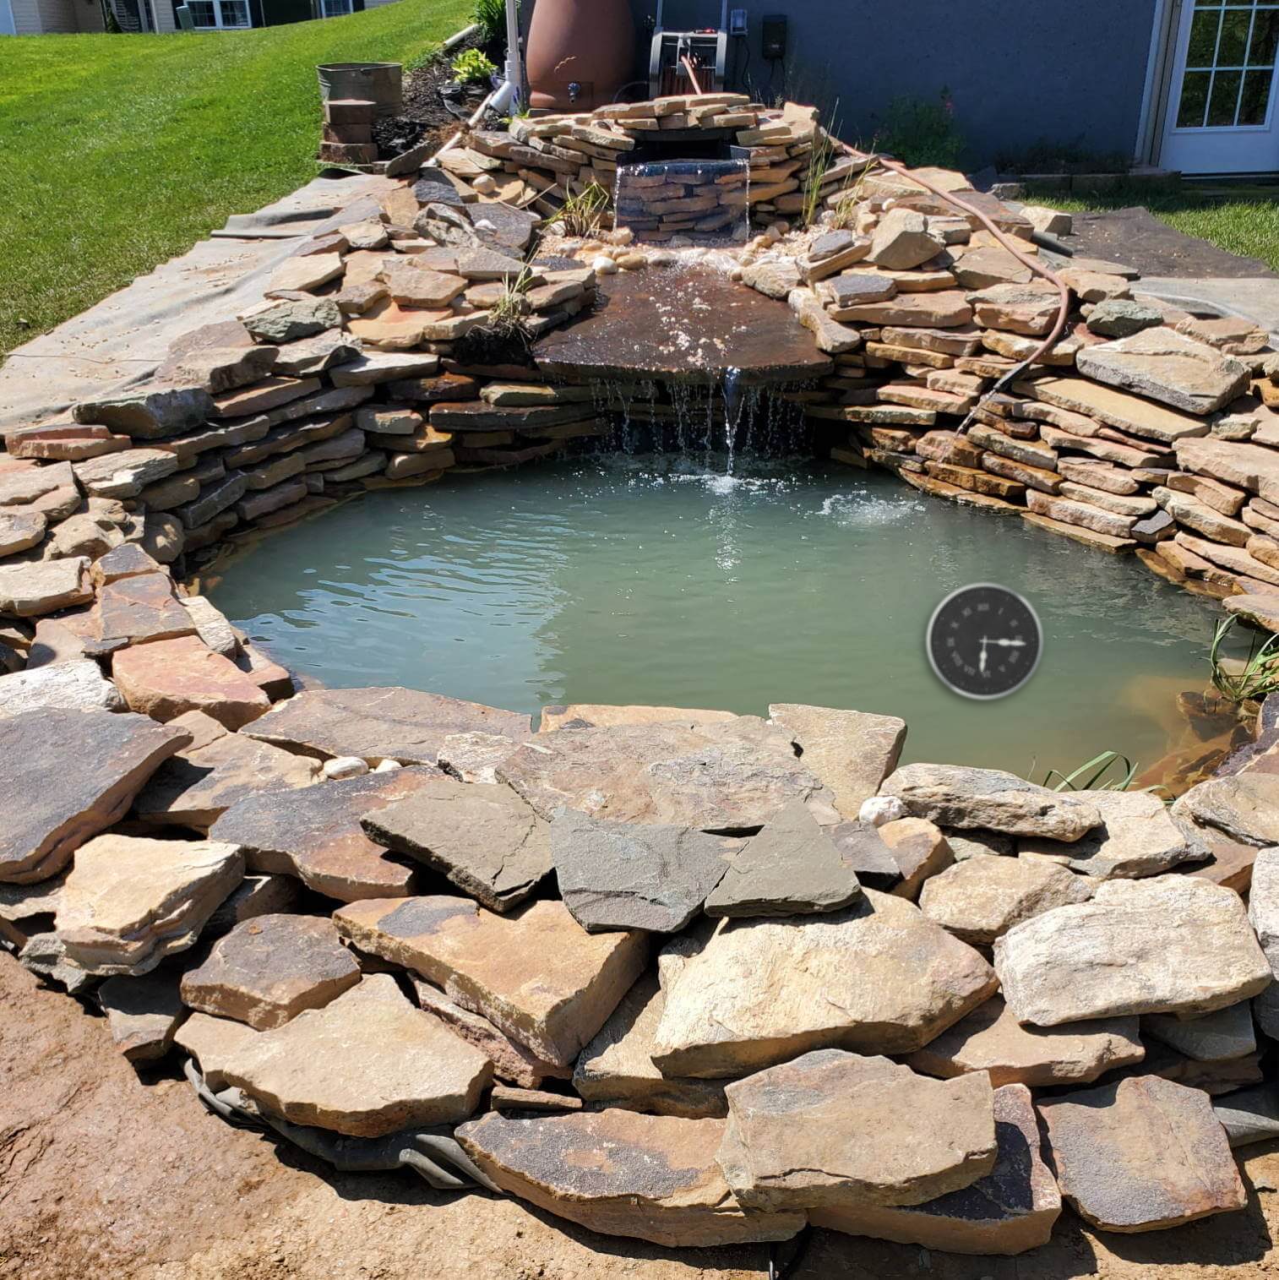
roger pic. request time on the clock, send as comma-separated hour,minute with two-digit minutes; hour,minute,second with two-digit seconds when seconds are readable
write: 6,16
